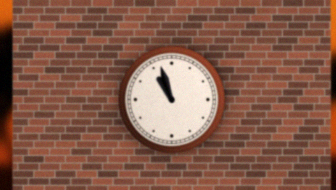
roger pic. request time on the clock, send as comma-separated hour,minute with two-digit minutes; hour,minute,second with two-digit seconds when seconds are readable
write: 10,57
